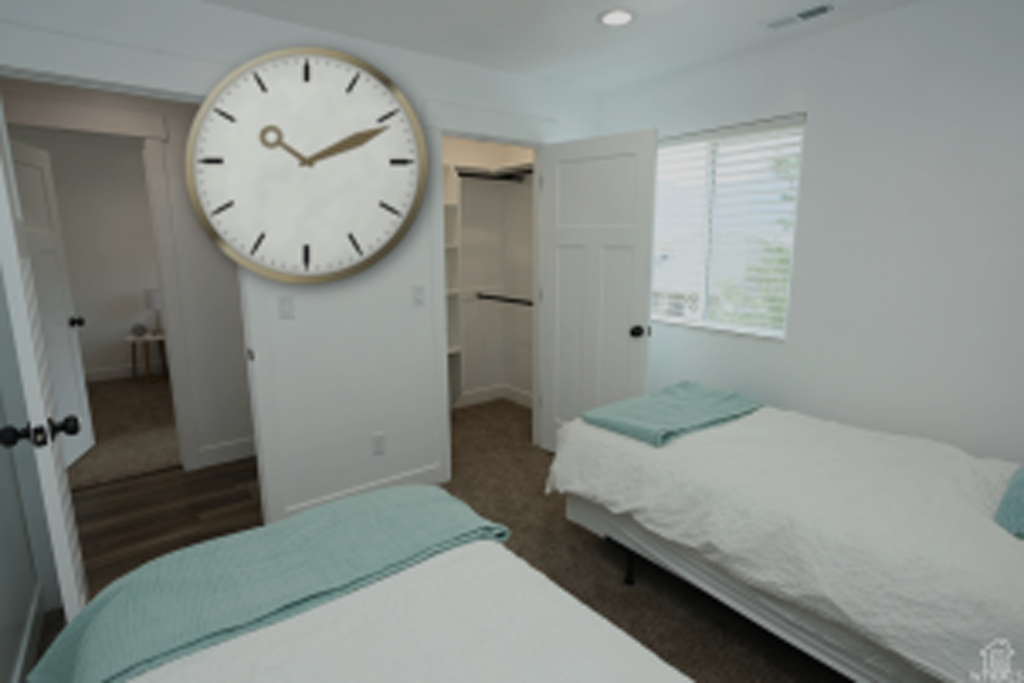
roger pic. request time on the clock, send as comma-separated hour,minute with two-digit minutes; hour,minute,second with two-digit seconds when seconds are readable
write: 10,11
